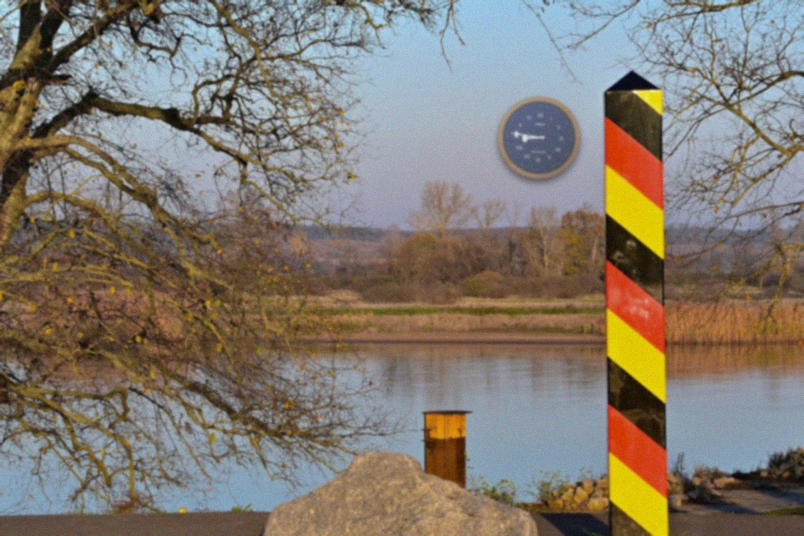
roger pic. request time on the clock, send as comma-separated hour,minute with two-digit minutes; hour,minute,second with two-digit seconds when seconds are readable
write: 8,46
